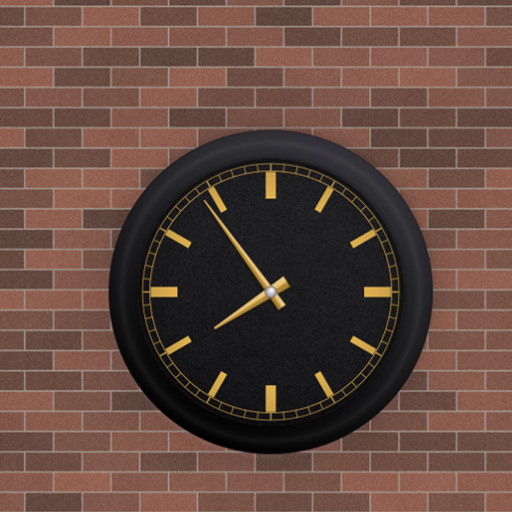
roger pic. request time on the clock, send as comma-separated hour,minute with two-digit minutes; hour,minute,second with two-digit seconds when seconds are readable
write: 7,54
